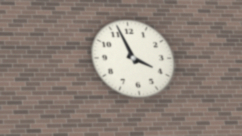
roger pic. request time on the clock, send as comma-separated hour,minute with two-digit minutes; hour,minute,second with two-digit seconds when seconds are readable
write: 3,57
